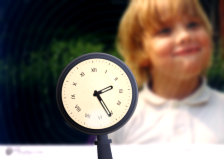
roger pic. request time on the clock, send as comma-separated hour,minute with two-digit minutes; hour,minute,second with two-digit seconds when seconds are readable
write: 2,26
